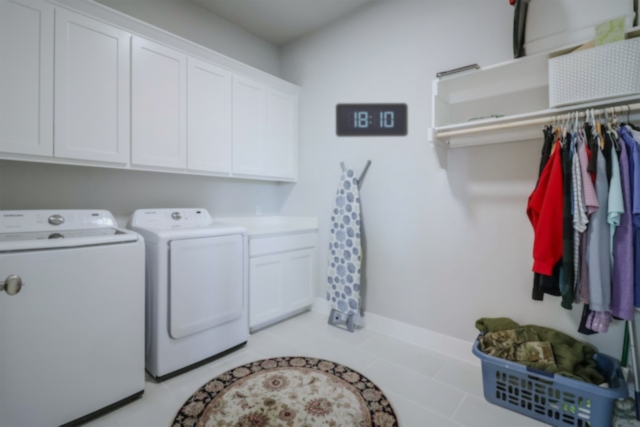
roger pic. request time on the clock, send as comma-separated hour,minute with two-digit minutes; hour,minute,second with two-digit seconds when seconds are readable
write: 18,10
